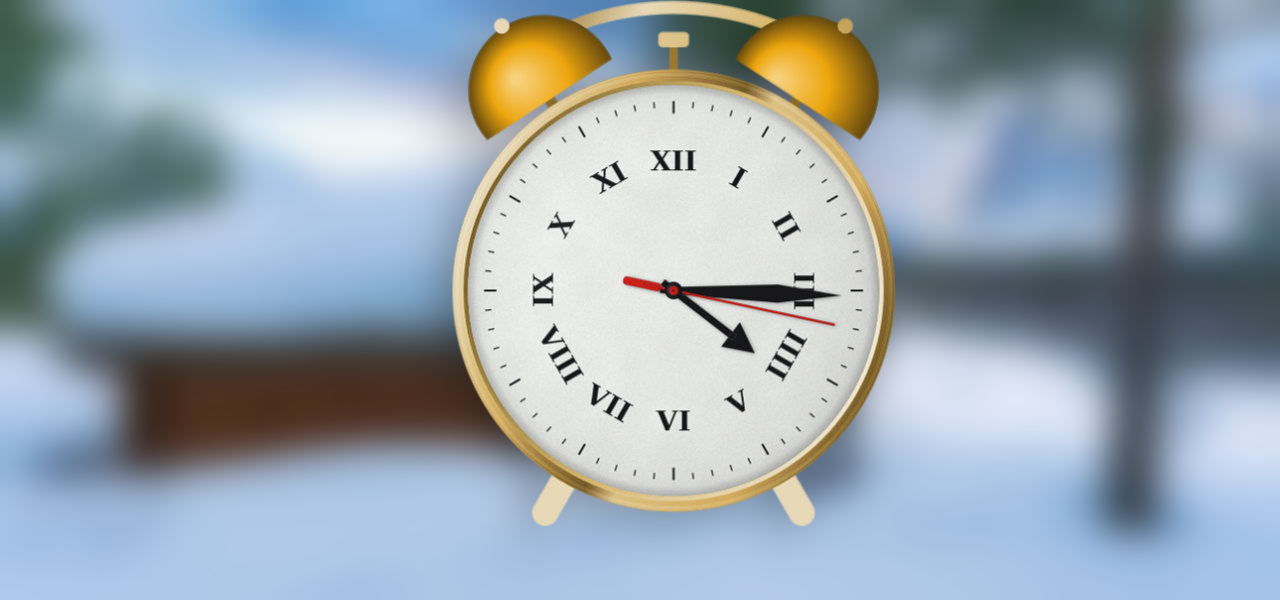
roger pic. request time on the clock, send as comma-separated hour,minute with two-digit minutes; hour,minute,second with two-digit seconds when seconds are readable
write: 4,15,17
